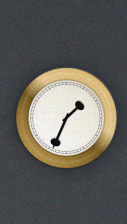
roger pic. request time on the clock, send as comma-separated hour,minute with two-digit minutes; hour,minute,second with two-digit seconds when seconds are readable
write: 1,34
